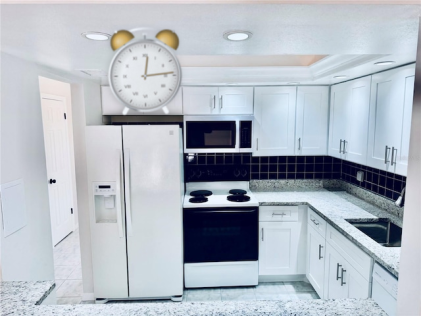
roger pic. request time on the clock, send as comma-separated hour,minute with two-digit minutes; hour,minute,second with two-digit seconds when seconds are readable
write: 12,14
